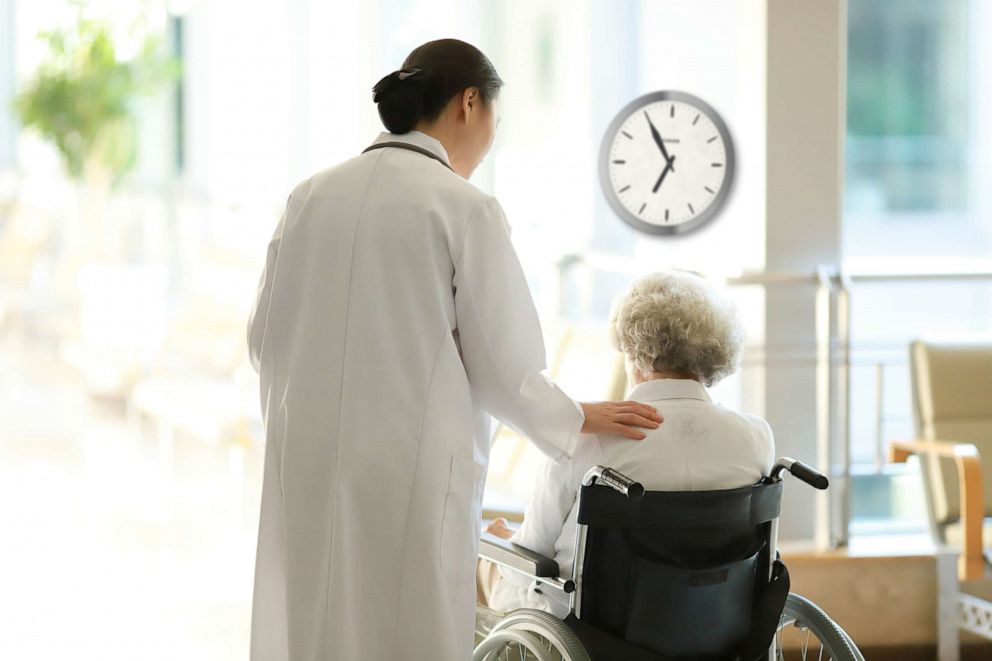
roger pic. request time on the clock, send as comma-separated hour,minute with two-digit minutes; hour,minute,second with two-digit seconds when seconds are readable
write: 6,55
